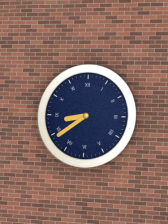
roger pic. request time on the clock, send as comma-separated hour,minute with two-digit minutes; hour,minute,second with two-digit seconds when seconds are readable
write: 8,39
